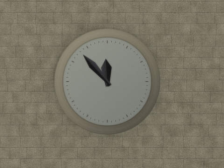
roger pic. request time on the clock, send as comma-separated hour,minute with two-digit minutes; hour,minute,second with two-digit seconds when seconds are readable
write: 11,53
